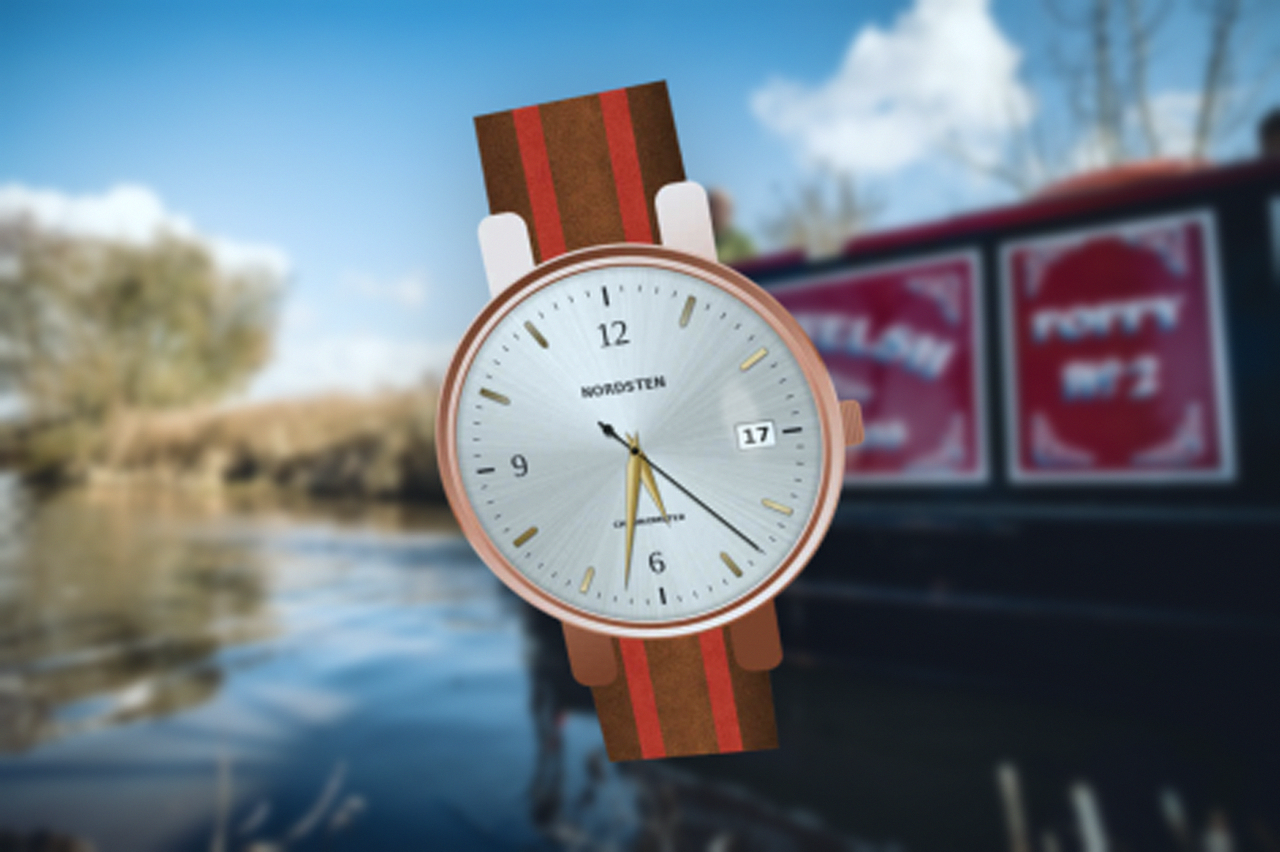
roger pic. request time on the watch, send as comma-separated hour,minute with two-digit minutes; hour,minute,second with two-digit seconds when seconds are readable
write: 5,32,23
